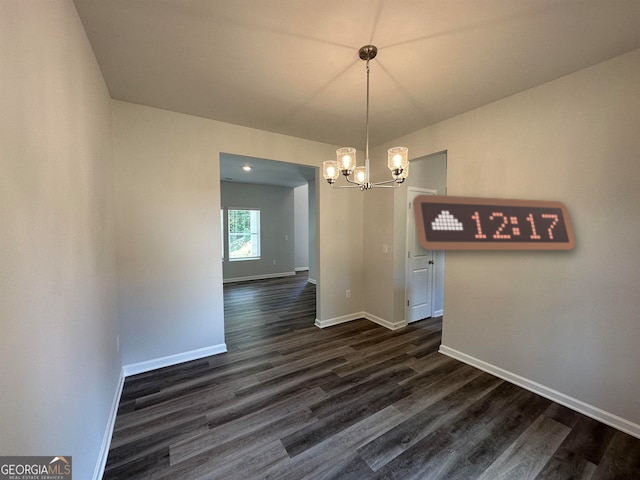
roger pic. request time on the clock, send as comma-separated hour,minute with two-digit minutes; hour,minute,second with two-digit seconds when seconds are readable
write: 12,17
